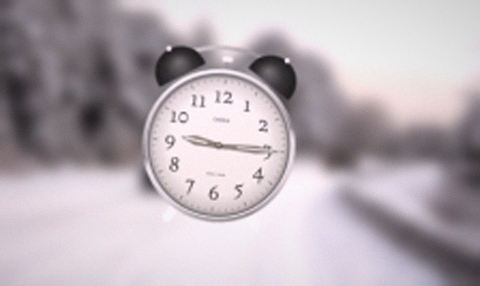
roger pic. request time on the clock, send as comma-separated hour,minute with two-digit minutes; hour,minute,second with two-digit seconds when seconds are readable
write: 9,15
